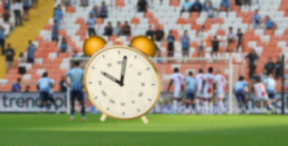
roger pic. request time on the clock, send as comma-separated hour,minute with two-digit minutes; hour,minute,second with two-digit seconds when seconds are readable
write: 10,02
